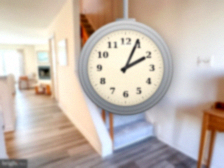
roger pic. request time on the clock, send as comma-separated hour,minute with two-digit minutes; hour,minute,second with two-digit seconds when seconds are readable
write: 2,04
